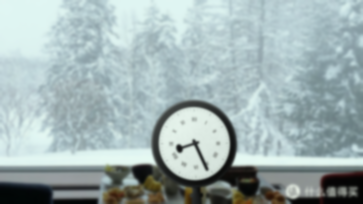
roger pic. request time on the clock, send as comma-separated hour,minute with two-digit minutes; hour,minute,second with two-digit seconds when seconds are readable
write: 8,26
